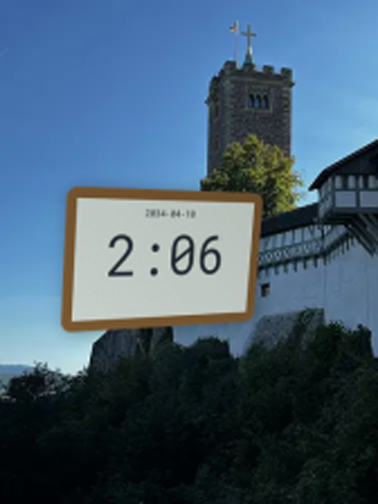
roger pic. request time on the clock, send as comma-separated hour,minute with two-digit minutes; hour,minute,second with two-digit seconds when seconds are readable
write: 2,06
